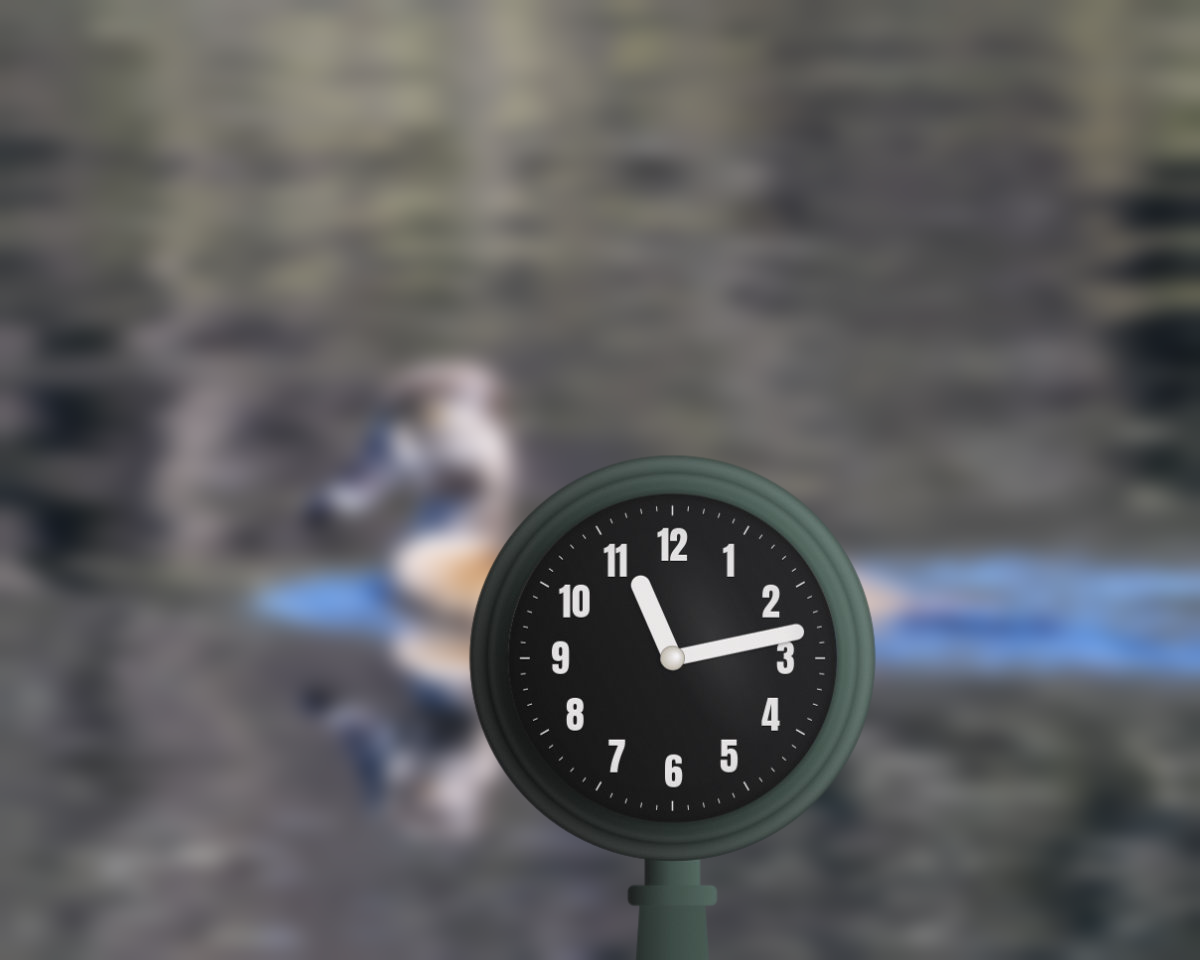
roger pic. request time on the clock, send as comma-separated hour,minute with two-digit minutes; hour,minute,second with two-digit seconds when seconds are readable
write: 11,13
